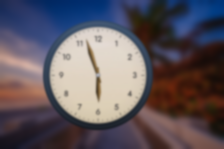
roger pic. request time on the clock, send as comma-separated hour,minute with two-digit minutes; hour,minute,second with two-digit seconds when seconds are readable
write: 5,57
